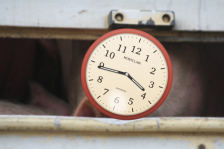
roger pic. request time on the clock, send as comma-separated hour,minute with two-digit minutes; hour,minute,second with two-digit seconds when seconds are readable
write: 3,44
